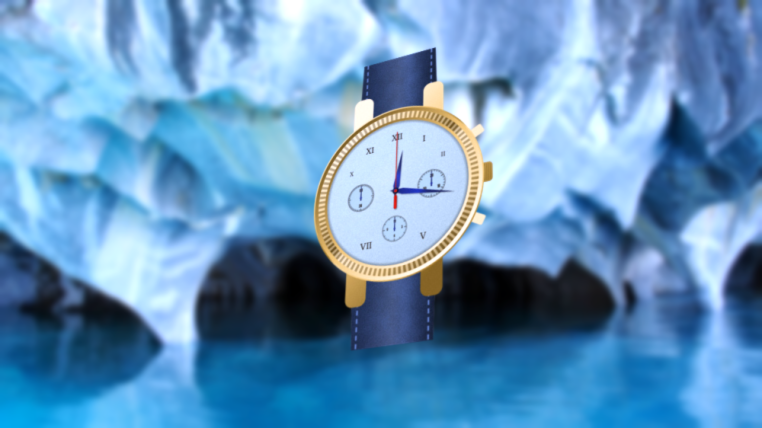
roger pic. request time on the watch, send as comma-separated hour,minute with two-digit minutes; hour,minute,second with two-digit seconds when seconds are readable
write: 12,17
